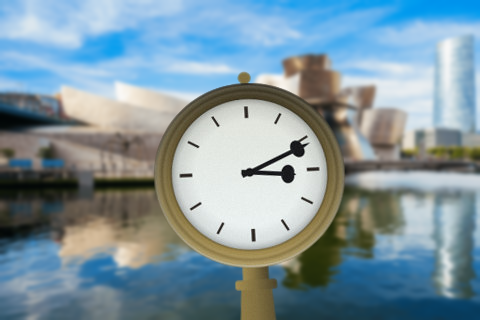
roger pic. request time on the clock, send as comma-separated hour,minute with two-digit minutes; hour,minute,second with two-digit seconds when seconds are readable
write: 3,11
